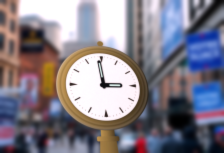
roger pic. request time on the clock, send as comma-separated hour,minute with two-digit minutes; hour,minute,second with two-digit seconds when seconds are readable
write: 2,59
